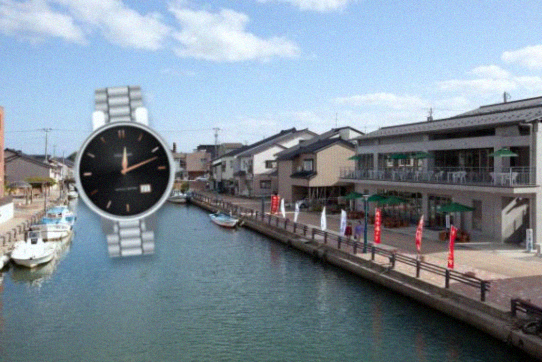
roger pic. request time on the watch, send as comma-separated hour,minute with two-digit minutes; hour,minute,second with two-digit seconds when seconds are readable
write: 12,12
